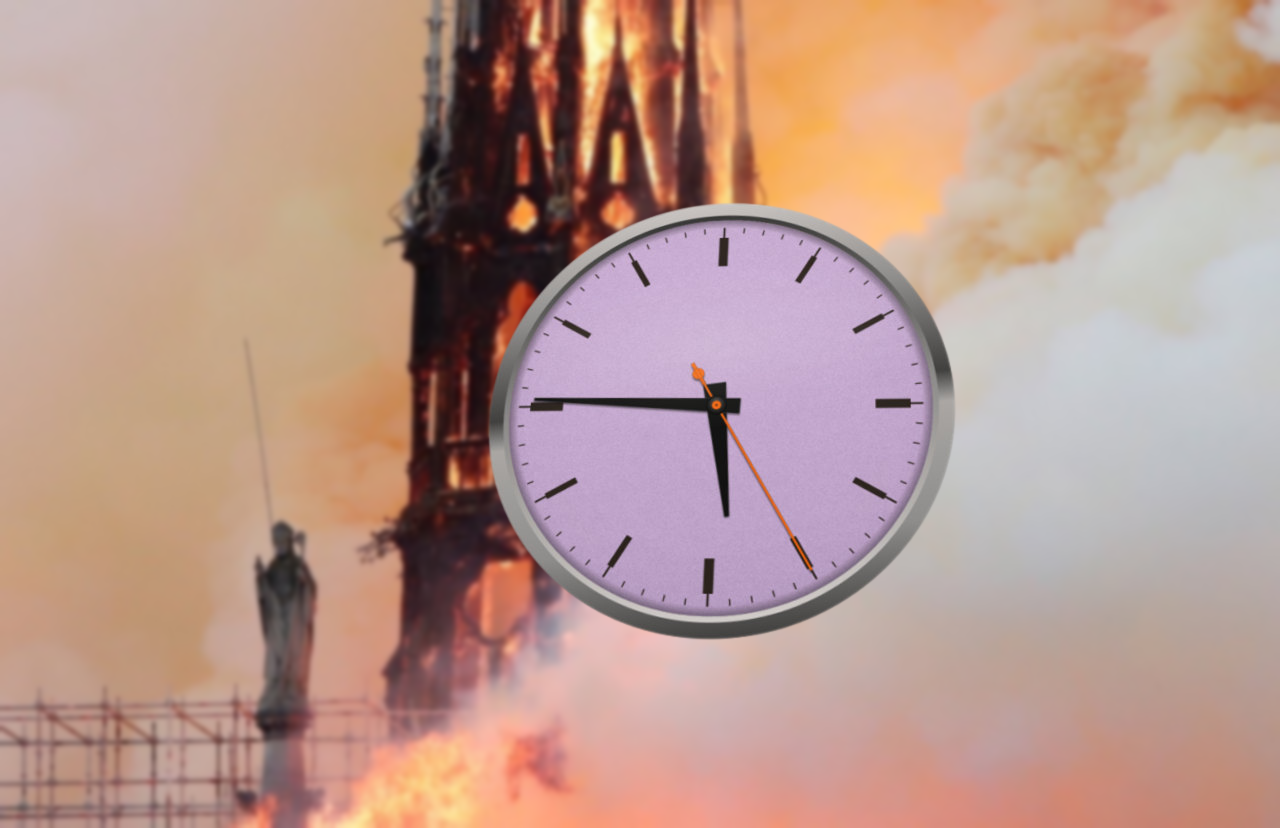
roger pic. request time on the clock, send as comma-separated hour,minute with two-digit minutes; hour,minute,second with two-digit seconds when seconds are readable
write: 5,45,25
